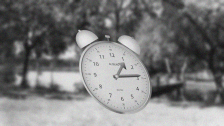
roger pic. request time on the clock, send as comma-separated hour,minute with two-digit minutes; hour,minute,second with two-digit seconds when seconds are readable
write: 1,14
